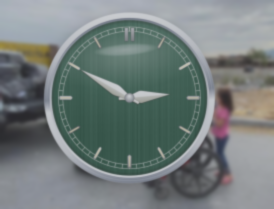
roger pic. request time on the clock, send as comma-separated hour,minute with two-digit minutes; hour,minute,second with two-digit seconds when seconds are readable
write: 2,50
